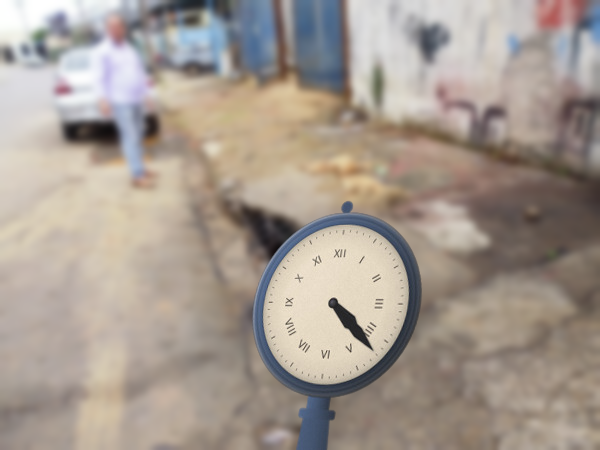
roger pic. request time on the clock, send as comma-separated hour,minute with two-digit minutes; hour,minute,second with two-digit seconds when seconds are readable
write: 4,22
